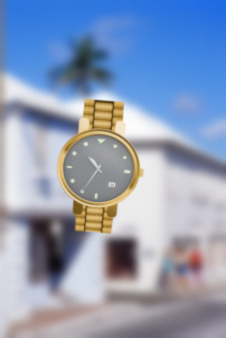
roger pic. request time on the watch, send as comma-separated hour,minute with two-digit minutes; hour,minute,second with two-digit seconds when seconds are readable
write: 10,35
